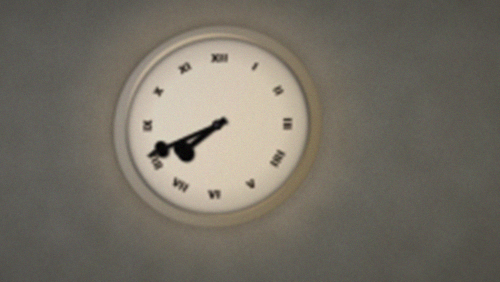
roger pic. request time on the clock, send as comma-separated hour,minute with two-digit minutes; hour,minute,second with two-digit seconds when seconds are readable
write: 7,41
